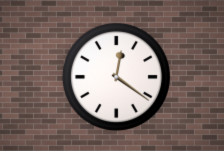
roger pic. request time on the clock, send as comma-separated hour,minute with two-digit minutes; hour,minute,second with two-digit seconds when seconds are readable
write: 12,21
